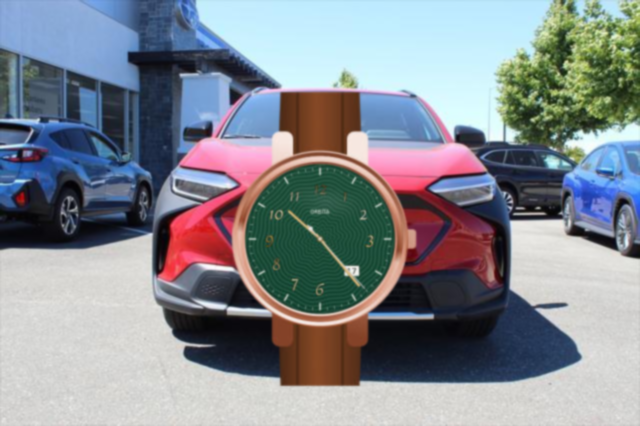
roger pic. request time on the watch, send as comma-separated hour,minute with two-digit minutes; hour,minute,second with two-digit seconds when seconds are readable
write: 10,23,23
